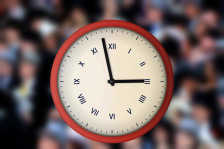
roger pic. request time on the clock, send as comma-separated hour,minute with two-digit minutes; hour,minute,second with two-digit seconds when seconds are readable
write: 2,58
